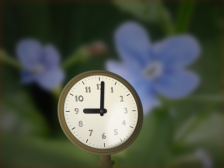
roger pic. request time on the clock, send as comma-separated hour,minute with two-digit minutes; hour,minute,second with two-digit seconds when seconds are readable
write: 9,01
